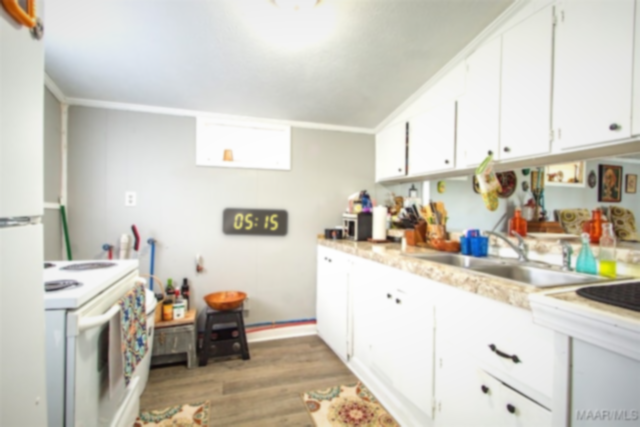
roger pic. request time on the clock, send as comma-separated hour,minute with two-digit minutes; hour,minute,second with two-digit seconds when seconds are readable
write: 5,15
